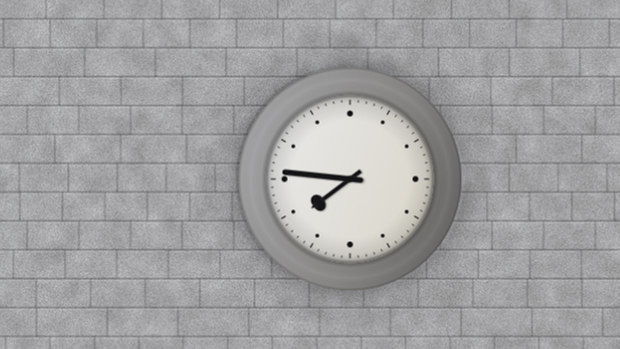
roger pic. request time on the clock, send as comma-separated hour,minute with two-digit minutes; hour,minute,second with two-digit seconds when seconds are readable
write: 7,46
